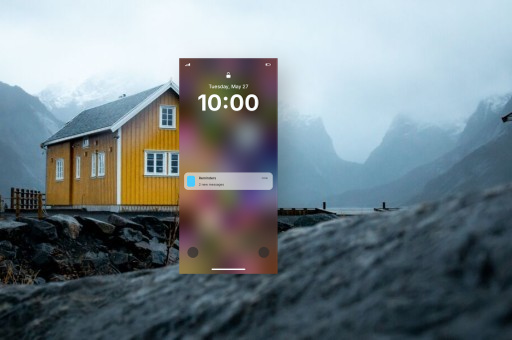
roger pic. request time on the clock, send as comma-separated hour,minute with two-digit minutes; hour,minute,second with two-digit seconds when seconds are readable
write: 10,00
